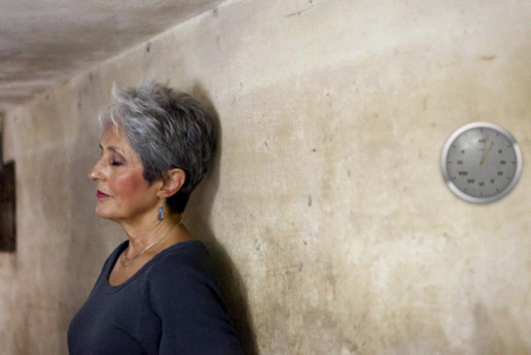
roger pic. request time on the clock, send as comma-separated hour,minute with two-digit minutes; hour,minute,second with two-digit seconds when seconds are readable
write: 1,02
